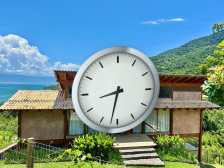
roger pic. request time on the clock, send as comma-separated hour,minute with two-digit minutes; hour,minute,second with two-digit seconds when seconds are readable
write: 8,32
